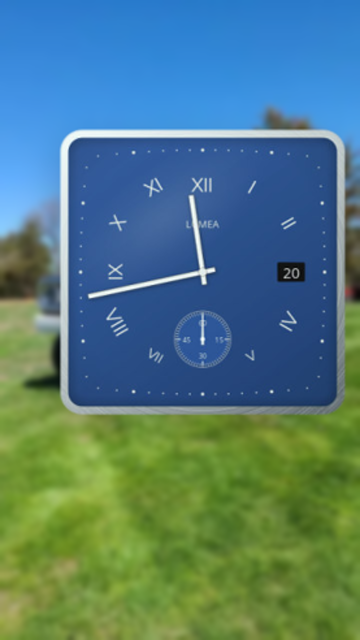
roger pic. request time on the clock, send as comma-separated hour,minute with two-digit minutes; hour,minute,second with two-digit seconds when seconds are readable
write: 11,43
